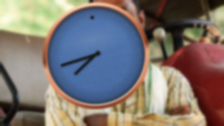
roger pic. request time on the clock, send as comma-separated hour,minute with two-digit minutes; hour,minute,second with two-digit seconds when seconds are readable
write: 7,43
